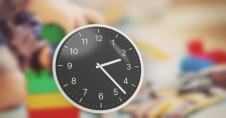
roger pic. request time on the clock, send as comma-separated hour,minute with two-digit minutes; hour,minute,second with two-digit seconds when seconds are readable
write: 2,23
